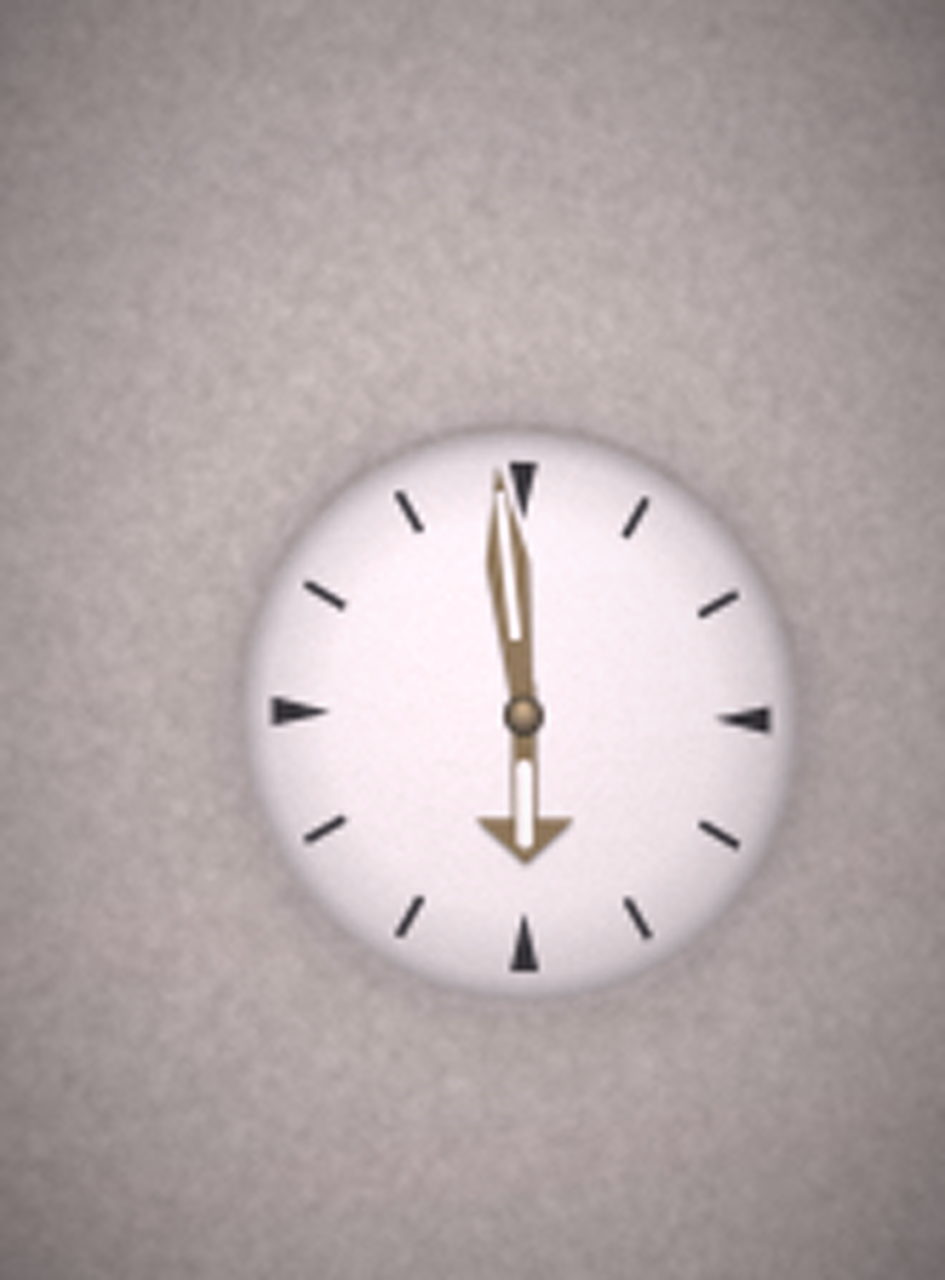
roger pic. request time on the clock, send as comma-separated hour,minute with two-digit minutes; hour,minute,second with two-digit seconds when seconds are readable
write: 5,59
